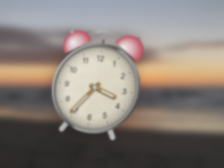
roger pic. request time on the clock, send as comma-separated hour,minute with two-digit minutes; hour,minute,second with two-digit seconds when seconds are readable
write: 3,36
